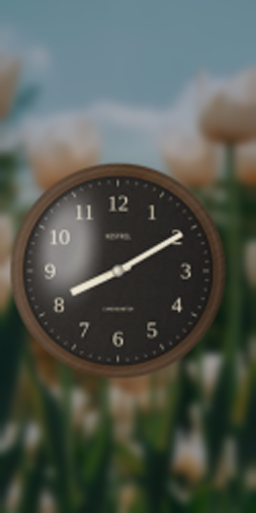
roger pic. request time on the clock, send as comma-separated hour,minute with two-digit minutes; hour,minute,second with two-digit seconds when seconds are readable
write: 8,10
